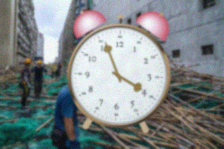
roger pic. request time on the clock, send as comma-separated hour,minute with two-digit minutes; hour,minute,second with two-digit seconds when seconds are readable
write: 3,56
